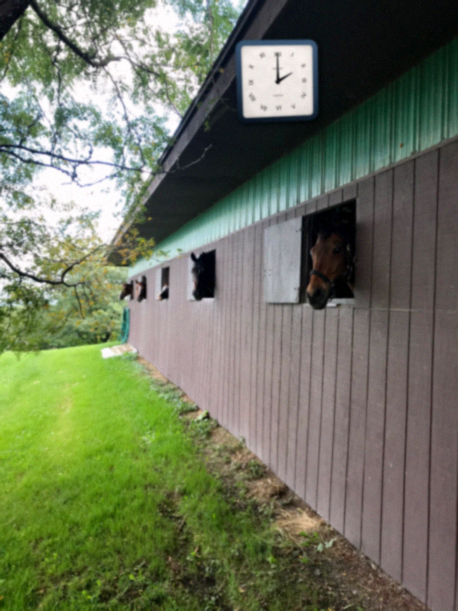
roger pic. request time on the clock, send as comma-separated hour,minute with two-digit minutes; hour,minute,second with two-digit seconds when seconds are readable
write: 2,00
